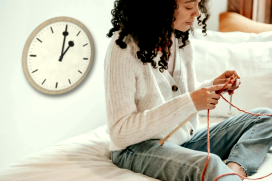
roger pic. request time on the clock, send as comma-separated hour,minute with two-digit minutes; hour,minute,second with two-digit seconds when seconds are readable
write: 1,00
